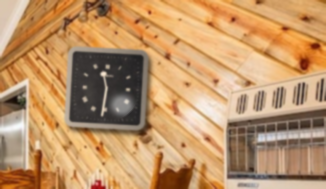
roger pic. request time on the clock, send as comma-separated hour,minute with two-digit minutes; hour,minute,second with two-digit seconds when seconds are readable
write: 11,31
